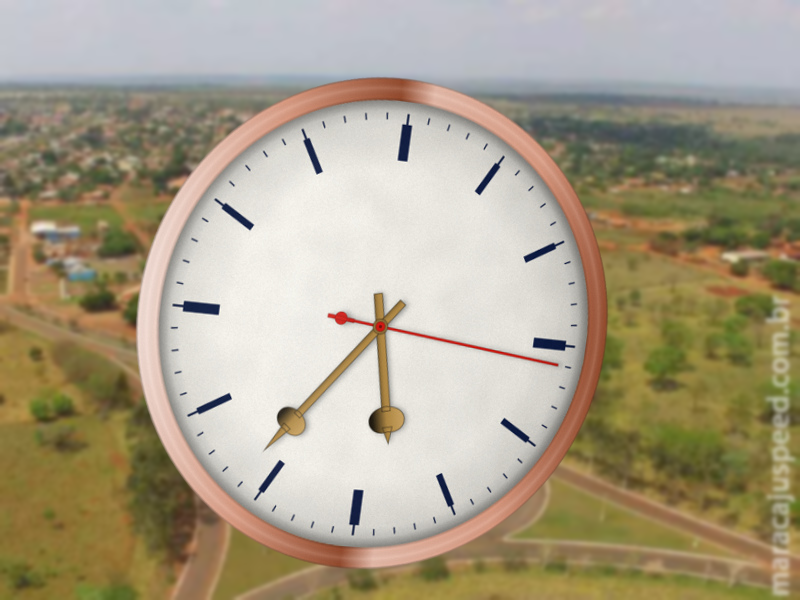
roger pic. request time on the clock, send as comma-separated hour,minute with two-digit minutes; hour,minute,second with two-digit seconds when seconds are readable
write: 5,36,16
